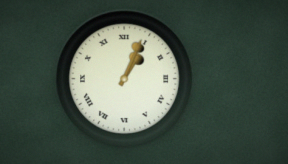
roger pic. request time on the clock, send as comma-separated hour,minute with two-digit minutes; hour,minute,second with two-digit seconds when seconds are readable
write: 1,04
